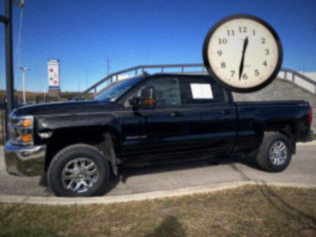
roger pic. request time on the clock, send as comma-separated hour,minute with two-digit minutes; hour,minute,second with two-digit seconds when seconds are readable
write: 12,32
